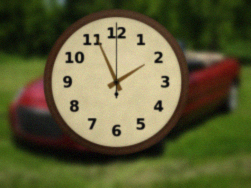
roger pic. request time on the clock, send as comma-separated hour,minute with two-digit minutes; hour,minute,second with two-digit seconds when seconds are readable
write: 1,56,00
